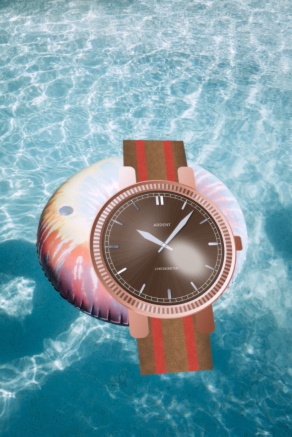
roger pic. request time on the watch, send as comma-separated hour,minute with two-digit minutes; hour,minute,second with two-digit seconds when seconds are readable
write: 10,07
